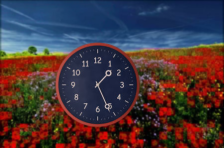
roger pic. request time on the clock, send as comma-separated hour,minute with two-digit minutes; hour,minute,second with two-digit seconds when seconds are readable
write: 1,26
